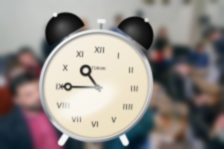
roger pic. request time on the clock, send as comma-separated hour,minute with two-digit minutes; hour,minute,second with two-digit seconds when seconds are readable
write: 10,45
